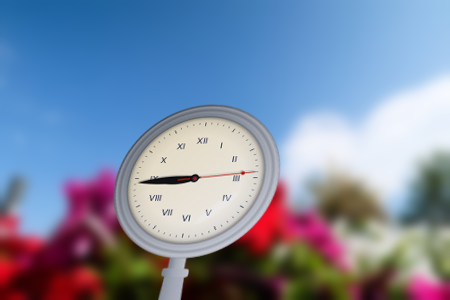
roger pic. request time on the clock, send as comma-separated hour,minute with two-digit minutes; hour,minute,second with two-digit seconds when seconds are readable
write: 8,44,14
